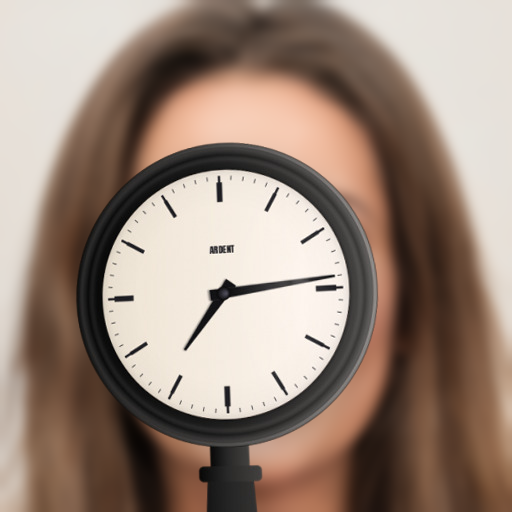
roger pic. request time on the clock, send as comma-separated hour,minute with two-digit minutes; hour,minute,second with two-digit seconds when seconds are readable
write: 7,14
